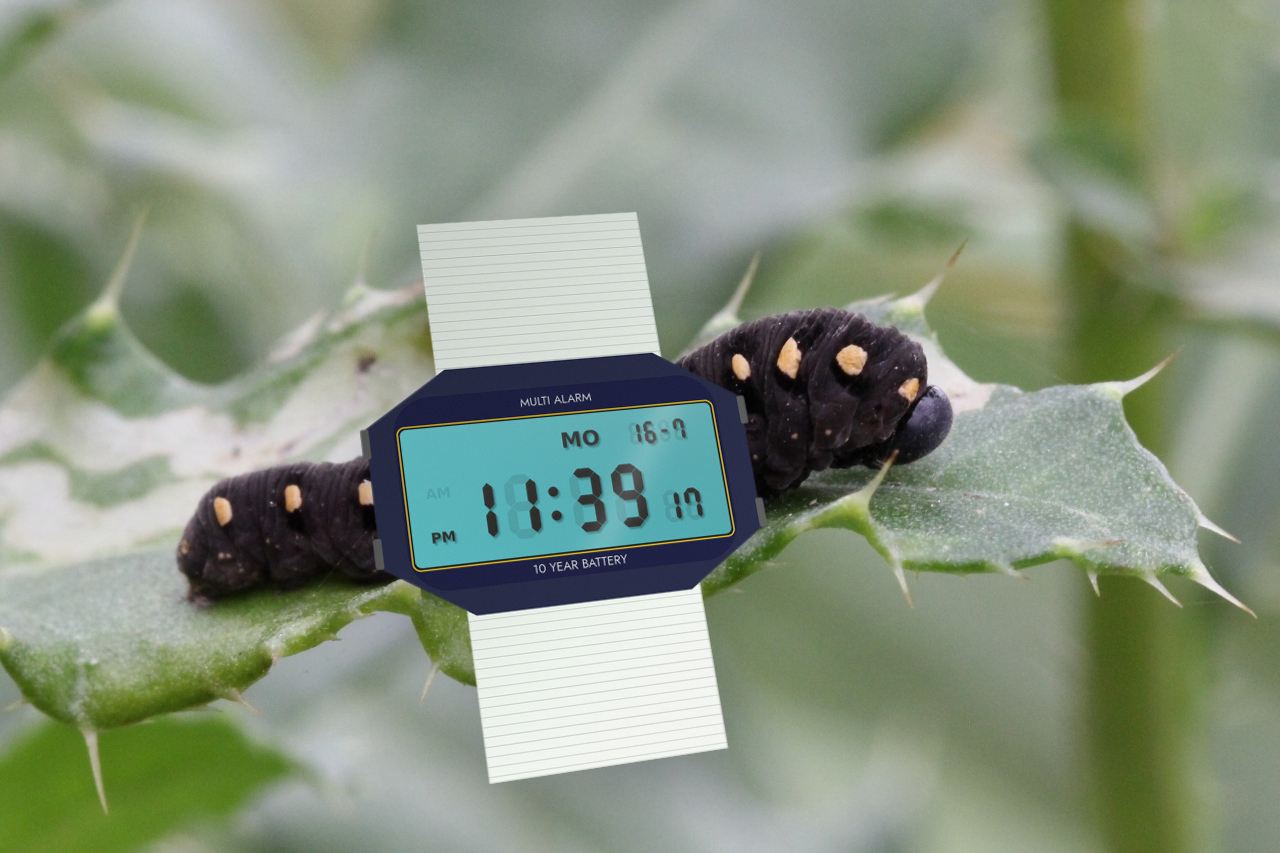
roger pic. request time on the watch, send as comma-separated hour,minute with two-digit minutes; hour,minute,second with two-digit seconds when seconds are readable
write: 11,39,17
